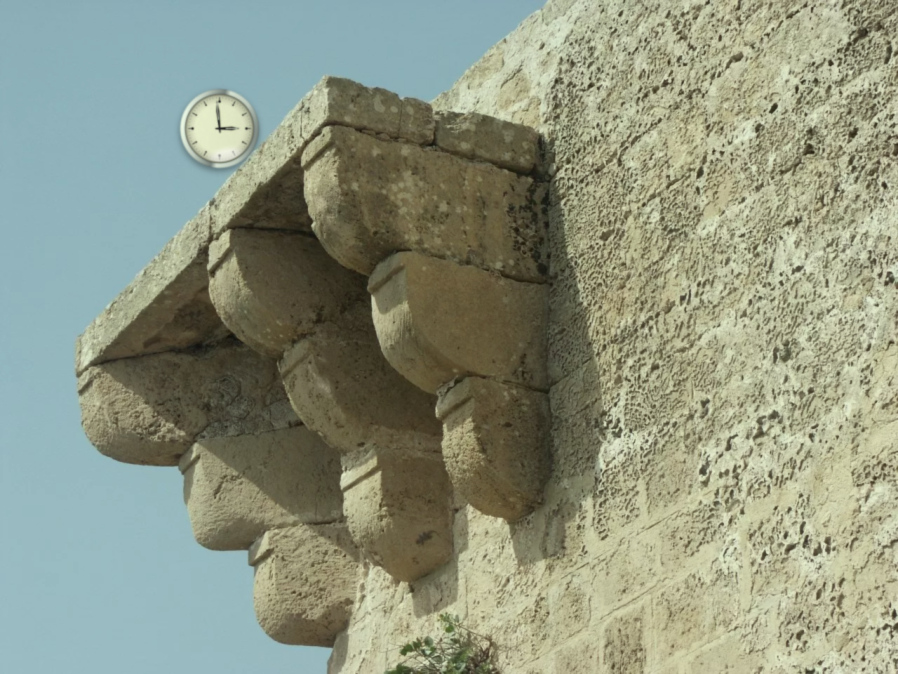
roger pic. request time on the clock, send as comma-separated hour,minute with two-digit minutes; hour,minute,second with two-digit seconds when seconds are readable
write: 2,59
